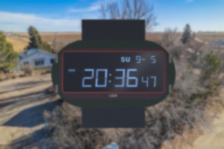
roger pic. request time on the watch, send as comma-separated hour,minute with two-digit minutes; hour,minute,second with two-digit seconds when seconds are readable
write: 20,36,47
